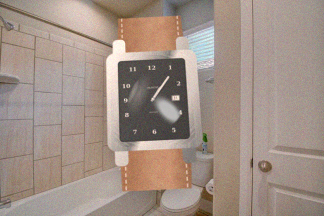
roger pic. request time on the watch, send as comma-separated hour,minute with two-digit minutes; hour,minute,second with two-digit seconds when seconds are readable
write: 1,06
